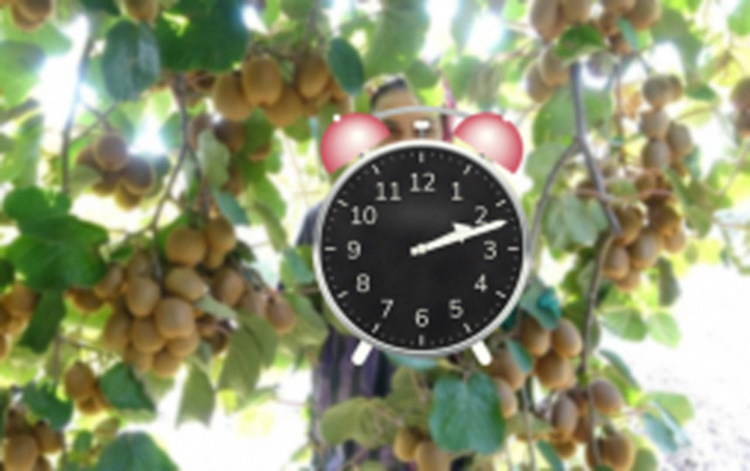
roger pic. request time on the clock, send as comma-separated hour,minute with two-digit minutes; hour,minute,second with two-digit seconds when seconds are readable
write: 2,12
